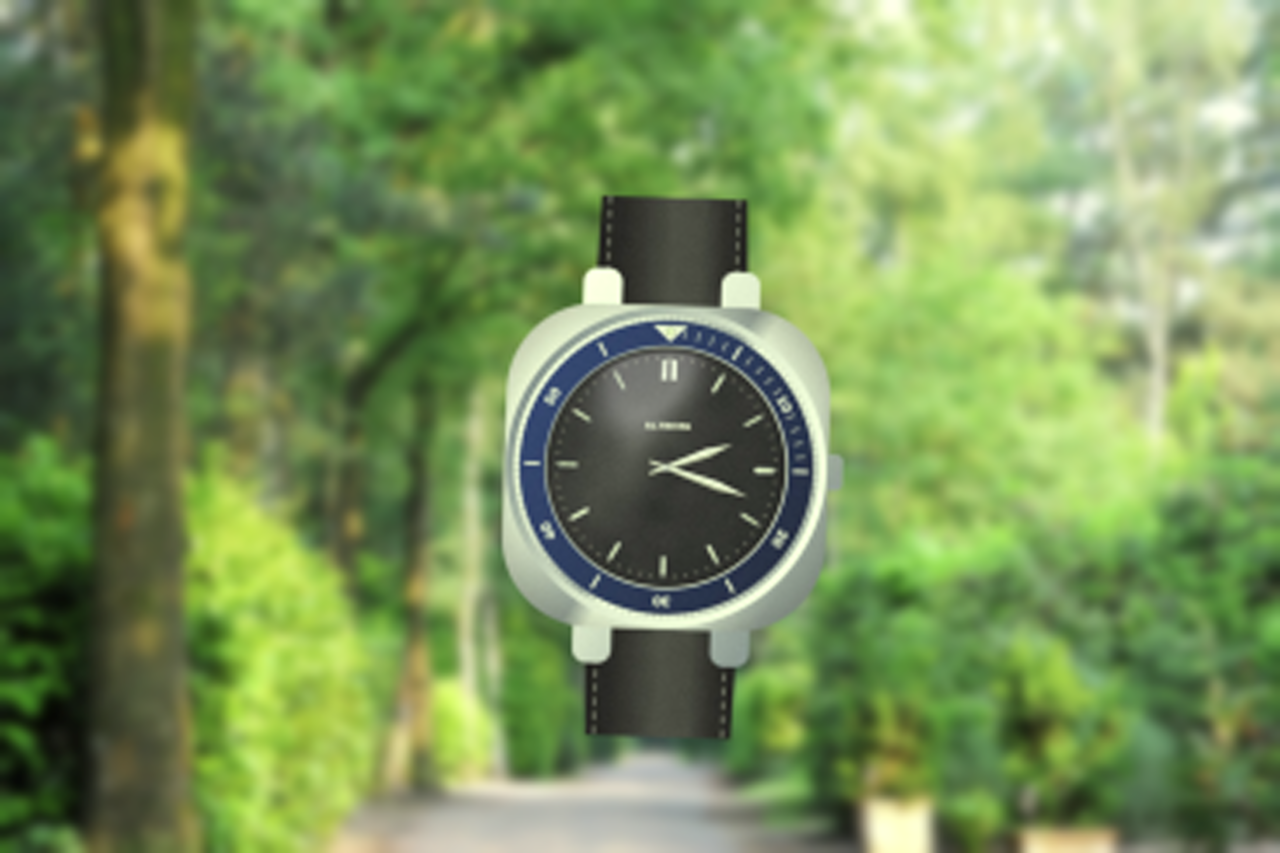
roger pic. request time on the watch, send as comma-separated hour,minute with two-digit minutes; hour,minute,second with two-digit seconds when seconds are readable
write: 2,18
